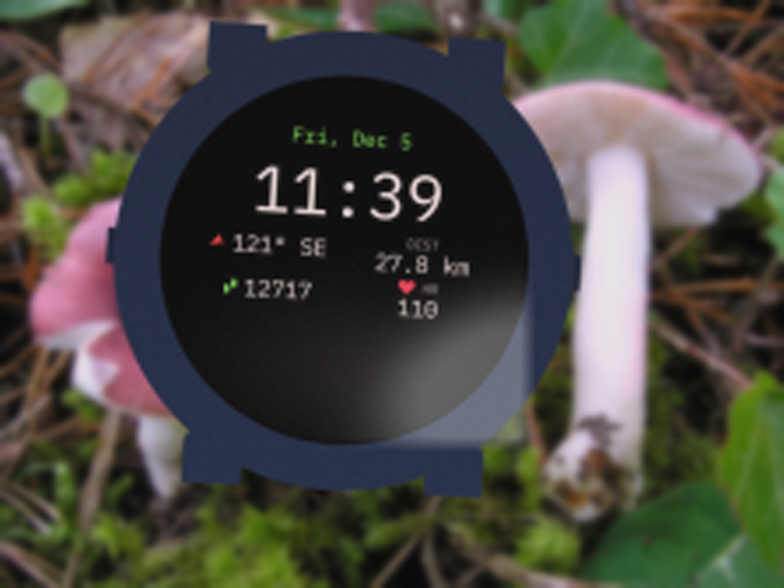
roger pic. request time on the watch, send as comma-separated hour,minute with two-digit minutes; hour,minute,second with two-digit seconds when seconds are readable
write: 11,39
